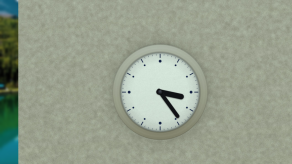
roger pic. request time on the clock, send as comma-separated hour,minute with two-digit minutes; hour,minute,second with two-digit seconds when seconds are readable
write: 3,24
